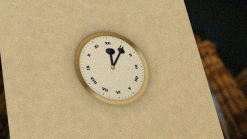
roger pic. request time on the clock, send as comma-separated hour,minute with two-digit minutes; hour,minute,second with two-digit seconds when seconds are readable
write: 12,06
